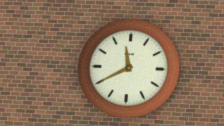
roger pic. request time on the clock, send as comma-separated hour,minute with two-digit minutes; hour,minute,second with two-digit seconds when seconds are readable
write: 11,40
